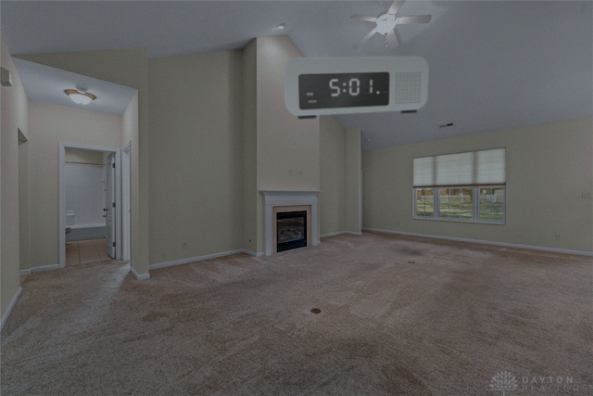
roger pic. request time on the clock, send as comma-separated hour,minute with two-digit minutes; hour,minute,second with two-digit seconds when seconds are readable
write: 5,01
